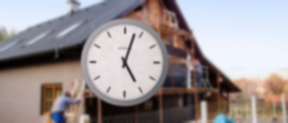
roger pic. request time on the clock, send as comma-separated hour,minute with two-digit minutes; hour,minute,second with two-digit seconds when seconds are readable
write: 5,03
